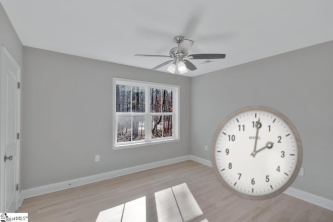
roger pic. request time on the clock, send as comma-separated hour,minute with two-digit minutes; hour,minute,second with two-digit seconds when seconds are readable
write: 2,01
